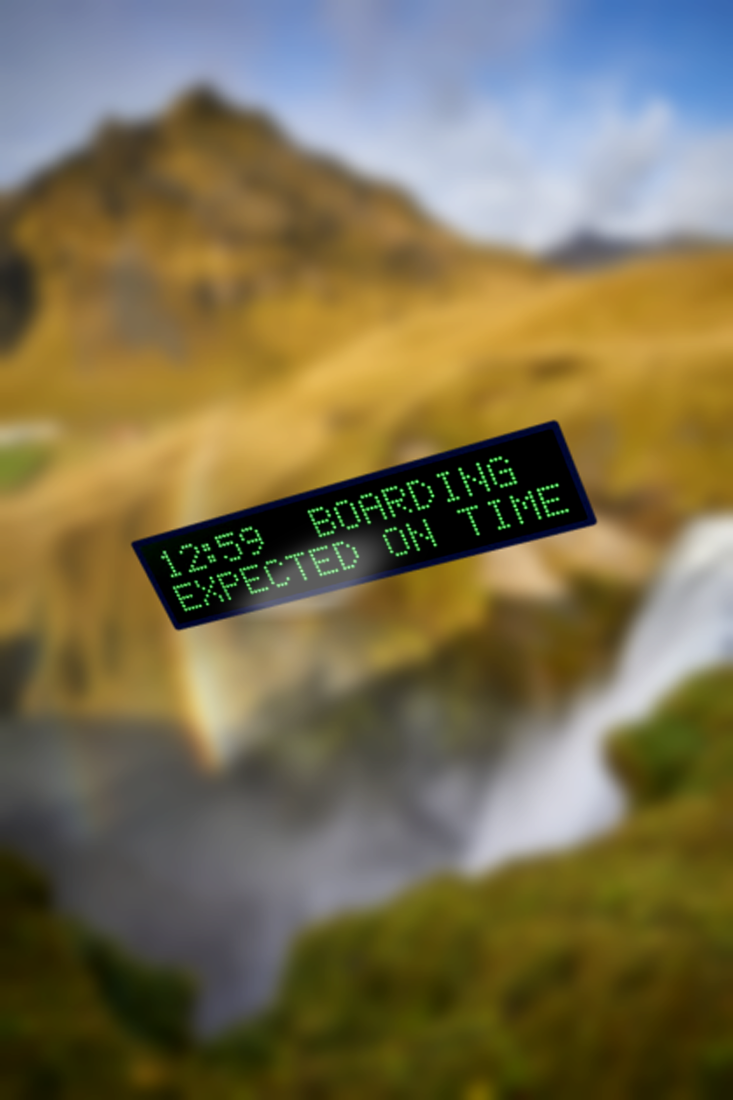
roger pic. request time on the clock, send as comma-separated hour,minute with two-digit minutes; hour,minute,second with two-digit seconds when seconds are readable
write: 12,59
